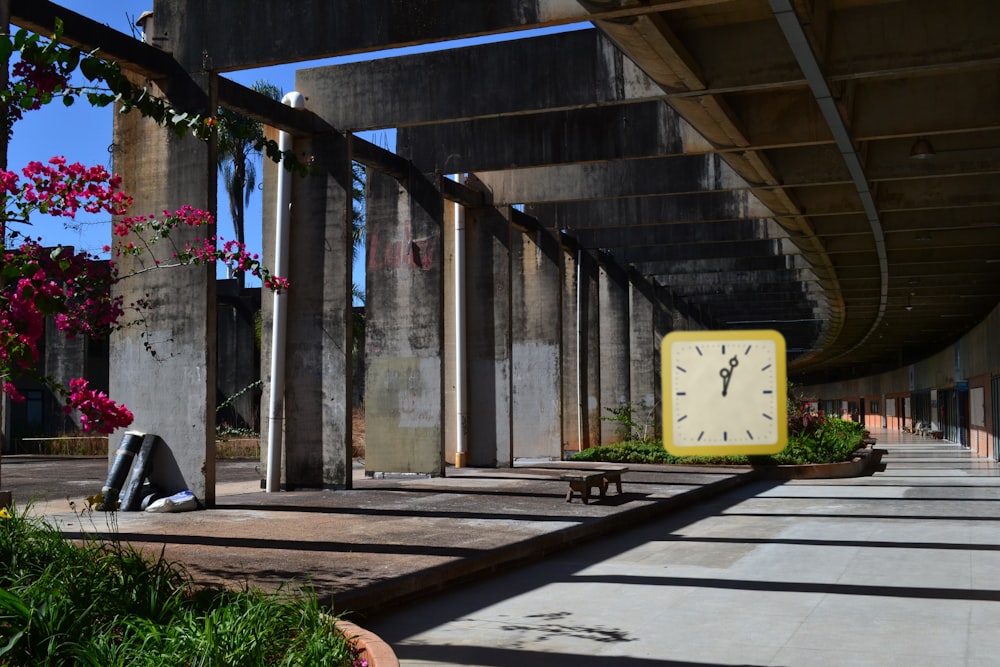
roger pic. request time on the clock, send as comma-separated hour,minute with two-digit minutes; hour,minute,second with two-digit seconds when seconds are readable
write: 12,03
